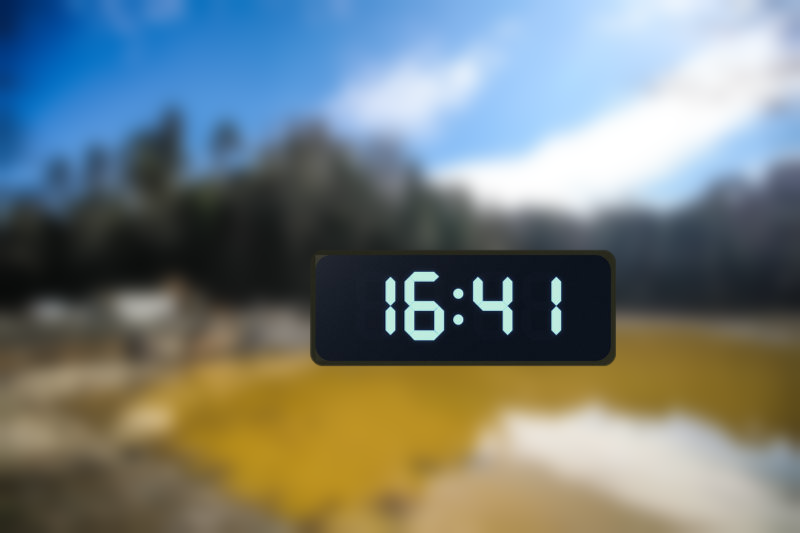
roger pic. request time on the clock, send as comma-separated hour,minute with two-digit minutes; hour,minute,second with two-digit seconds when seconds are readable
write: 16,41
